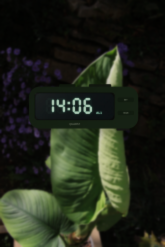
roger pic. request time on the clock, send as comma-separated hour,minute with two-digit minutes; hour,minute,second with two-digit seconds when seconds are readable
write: 14,06
